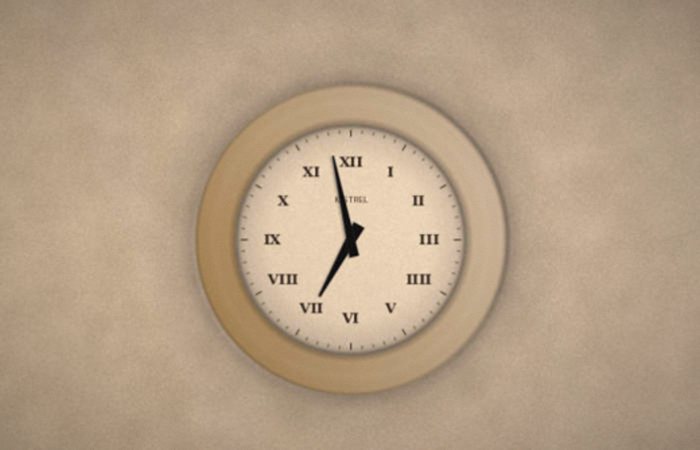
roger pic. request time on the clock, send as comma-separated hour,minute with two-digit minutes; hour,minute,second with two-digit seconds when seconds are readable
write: 6,58
